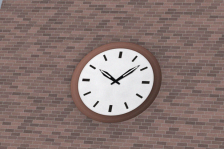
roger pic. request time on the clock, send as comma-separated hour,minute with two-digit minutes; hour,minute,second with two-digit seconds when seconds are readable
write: 10,08
